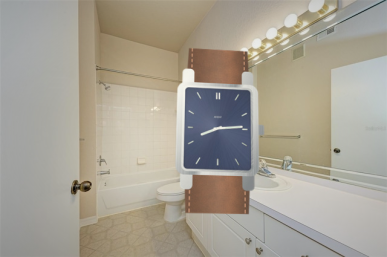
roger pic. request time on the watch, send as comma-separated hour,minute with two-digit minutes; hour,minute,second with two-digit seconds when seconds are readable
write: 8,14
